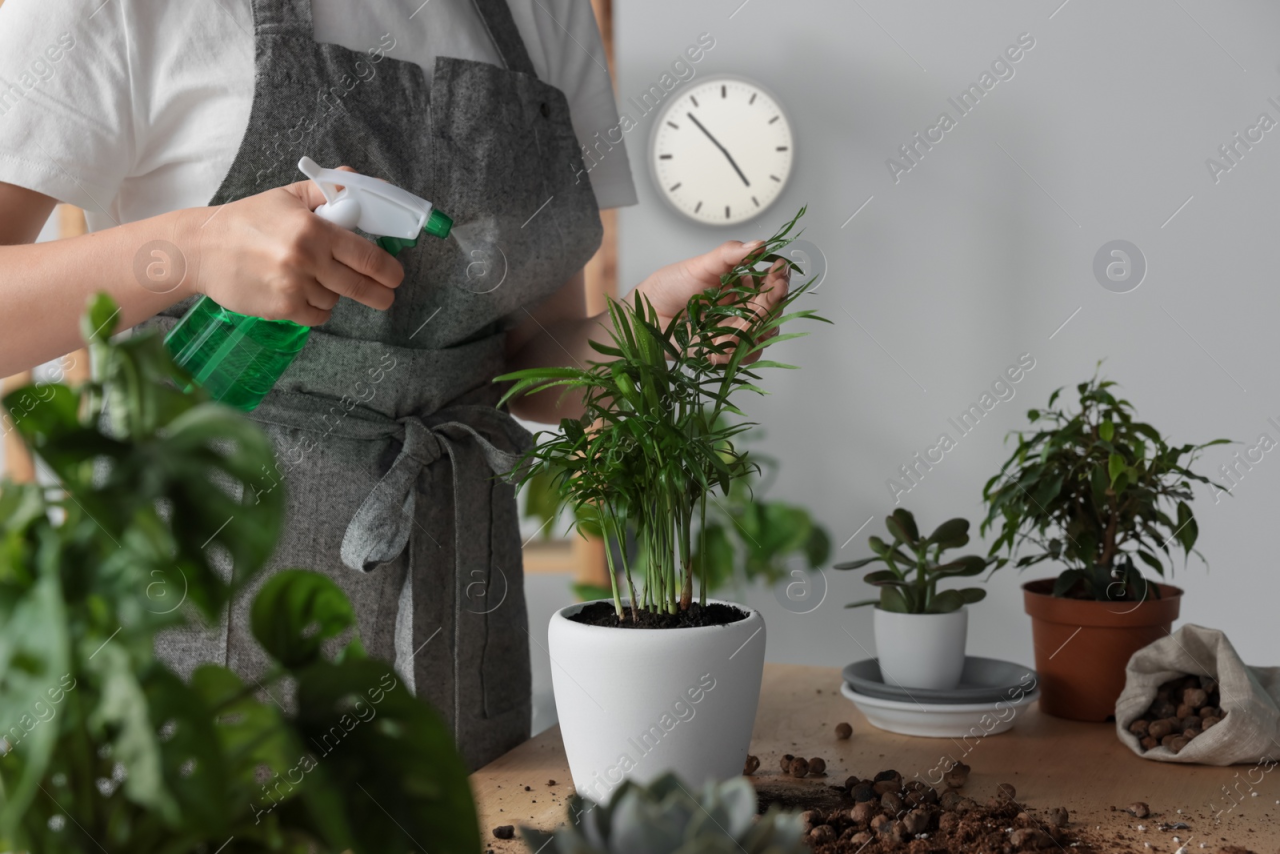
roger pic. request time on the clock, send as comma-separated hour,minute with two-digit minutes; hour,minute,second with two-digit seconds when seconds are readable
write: 4,53
